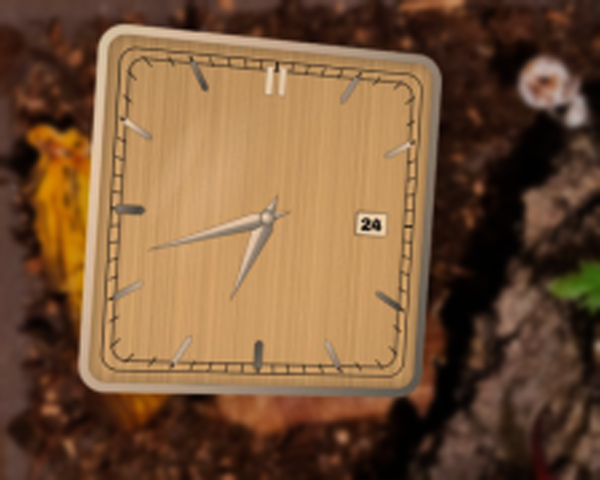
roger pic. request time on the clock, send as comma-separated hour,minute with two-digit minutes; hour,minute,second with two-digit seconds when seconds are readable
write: 6,42
